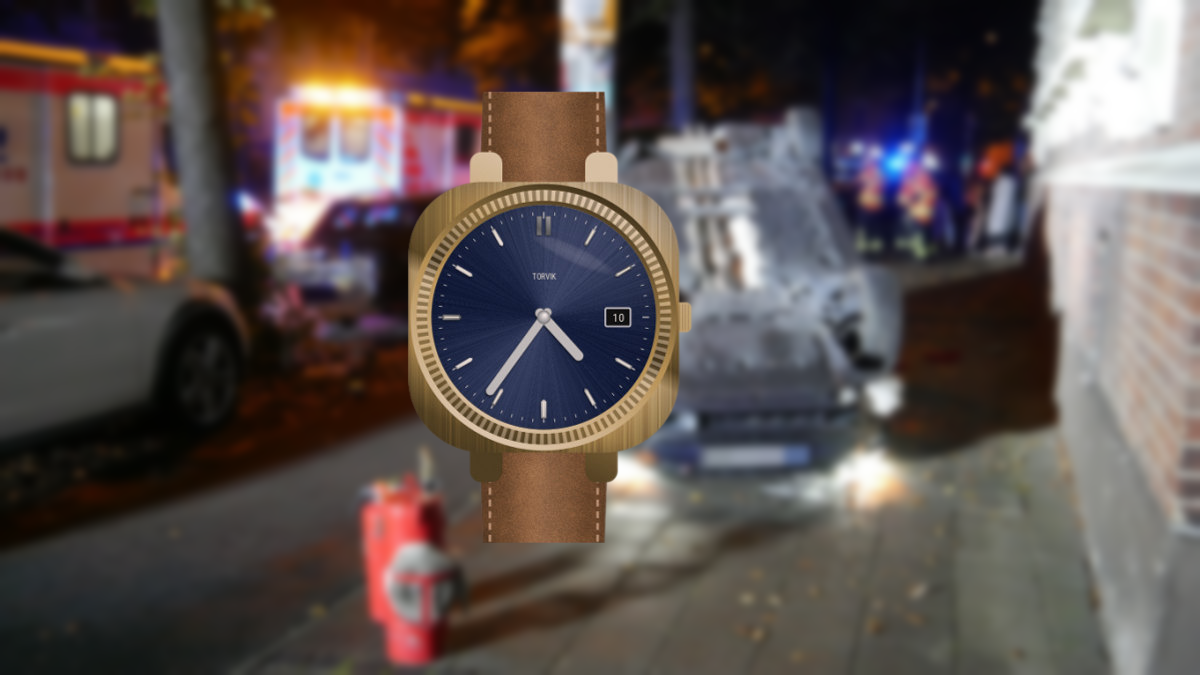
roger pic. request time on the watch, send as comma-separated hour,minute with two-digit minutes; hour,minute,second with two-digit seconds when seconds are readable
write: 4,36
